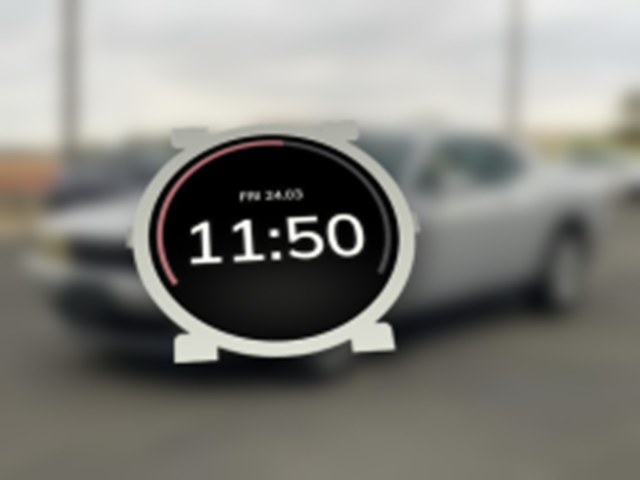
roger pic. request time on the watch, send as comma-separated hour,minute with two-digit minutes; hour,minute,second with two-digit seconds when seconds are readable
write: 11,50
